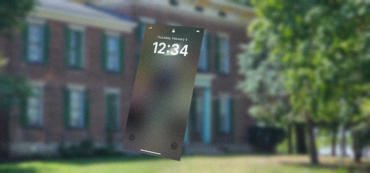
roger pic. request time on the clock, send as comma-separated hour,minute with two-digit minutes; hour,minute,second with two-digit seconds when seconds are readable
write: 12,34
